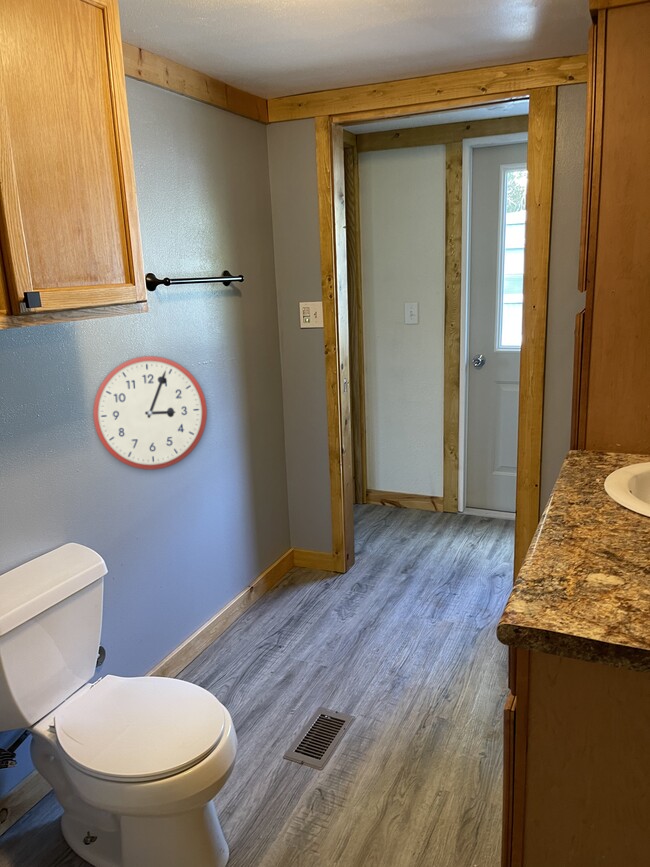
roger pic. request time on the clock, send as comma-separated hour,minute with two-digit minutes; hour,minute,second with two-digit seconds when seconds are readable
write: 3,04
